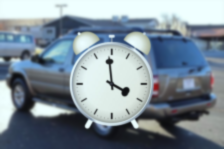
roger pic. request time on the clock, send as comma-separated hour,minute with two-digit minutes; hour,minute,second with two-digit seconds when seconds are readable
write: 3,59
